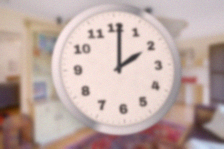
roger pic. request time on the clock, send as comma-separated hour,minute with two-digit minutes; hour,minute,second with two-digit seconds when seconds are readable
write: 2,01
